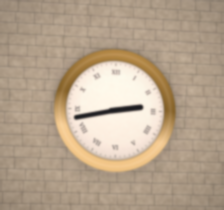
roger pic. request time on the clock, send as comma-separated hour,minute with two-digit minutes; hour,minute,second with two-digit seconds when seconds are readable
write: 2,43
